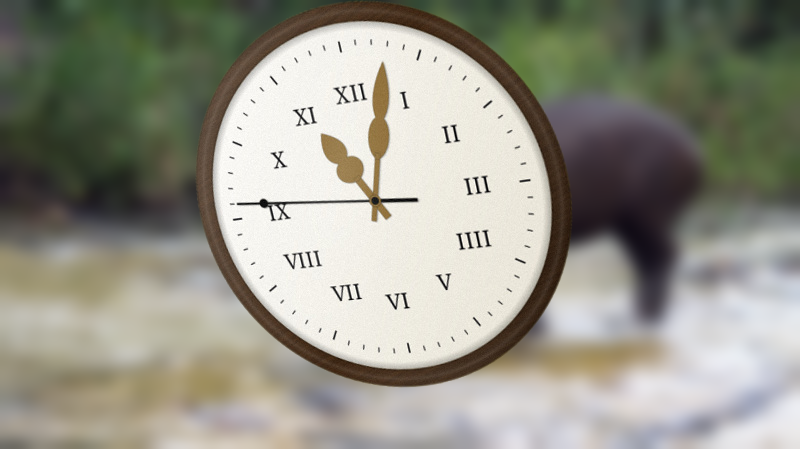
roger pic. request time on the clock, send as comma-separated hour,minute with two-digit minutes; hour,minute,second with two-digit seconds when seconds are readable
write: 11,02,46
